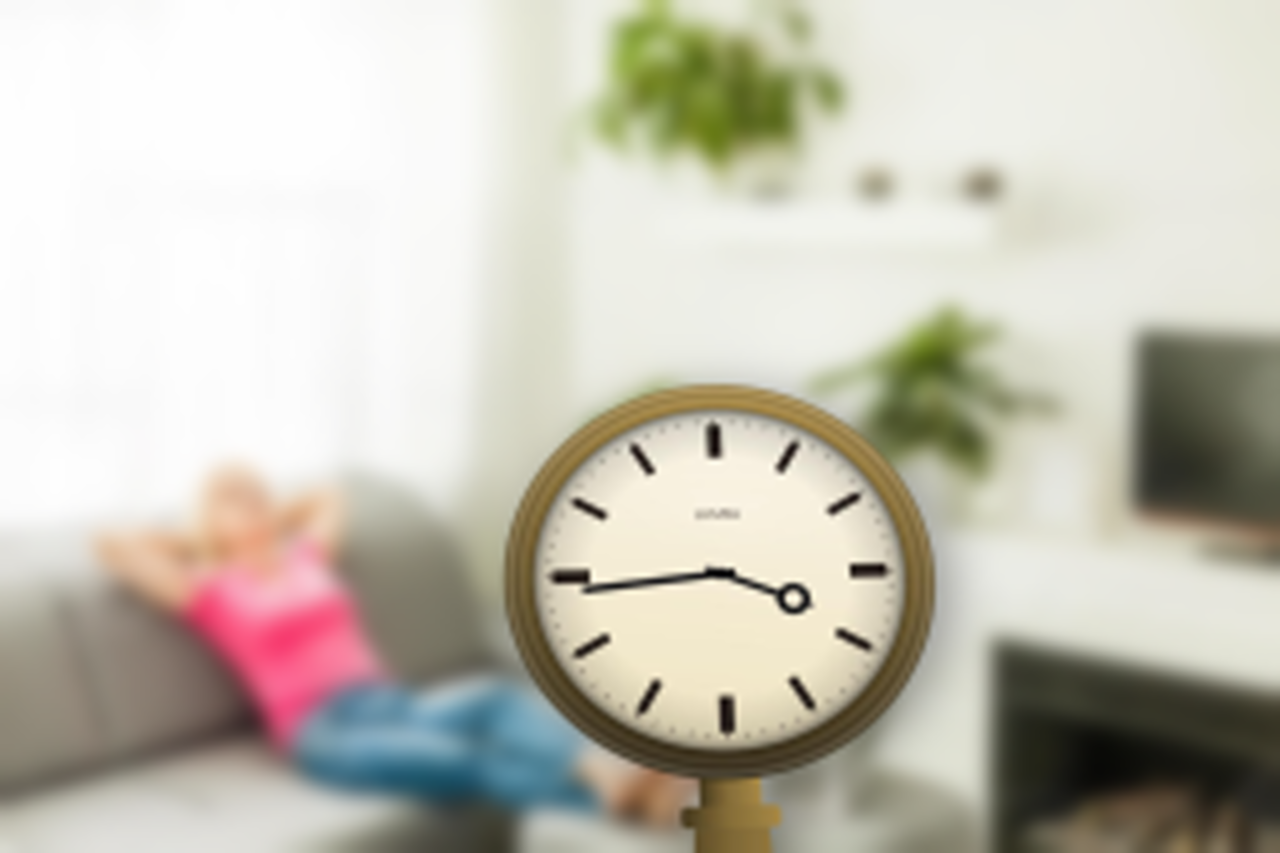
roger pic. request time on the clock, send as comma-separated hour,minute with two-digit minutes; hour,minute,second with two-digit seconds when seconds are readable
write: 3,44
